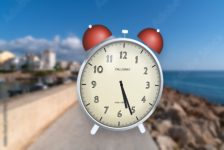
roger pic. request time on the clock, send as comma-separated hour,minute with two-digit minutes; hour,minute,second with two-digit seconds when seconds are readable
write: 5,26
